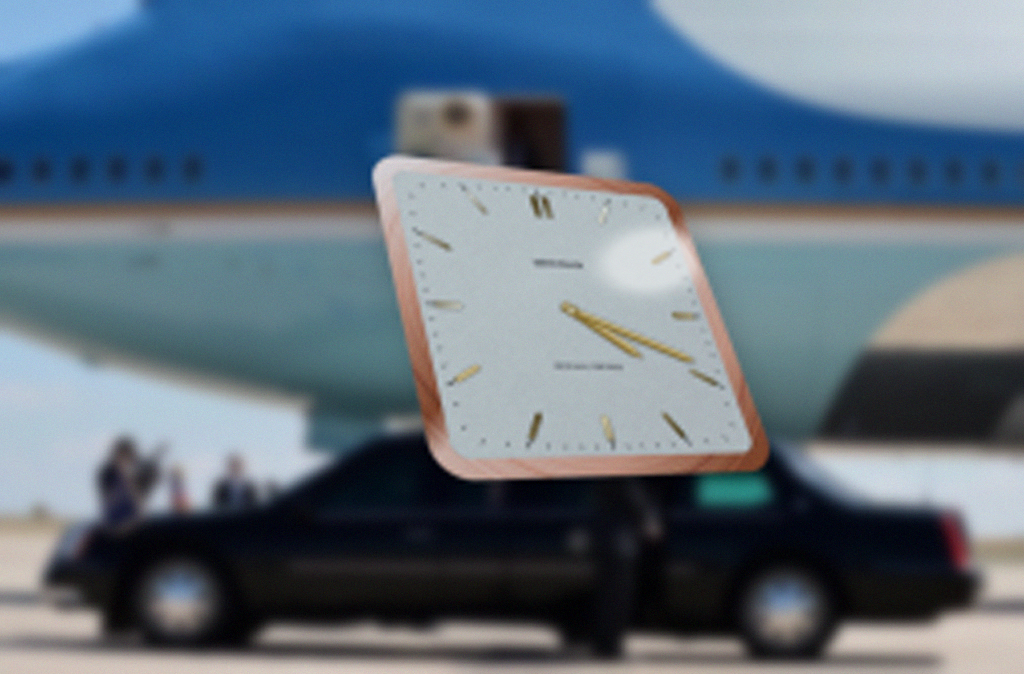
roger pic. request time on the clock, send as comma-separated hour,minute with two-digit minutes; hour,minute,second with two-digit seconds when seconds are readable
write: 4,19
